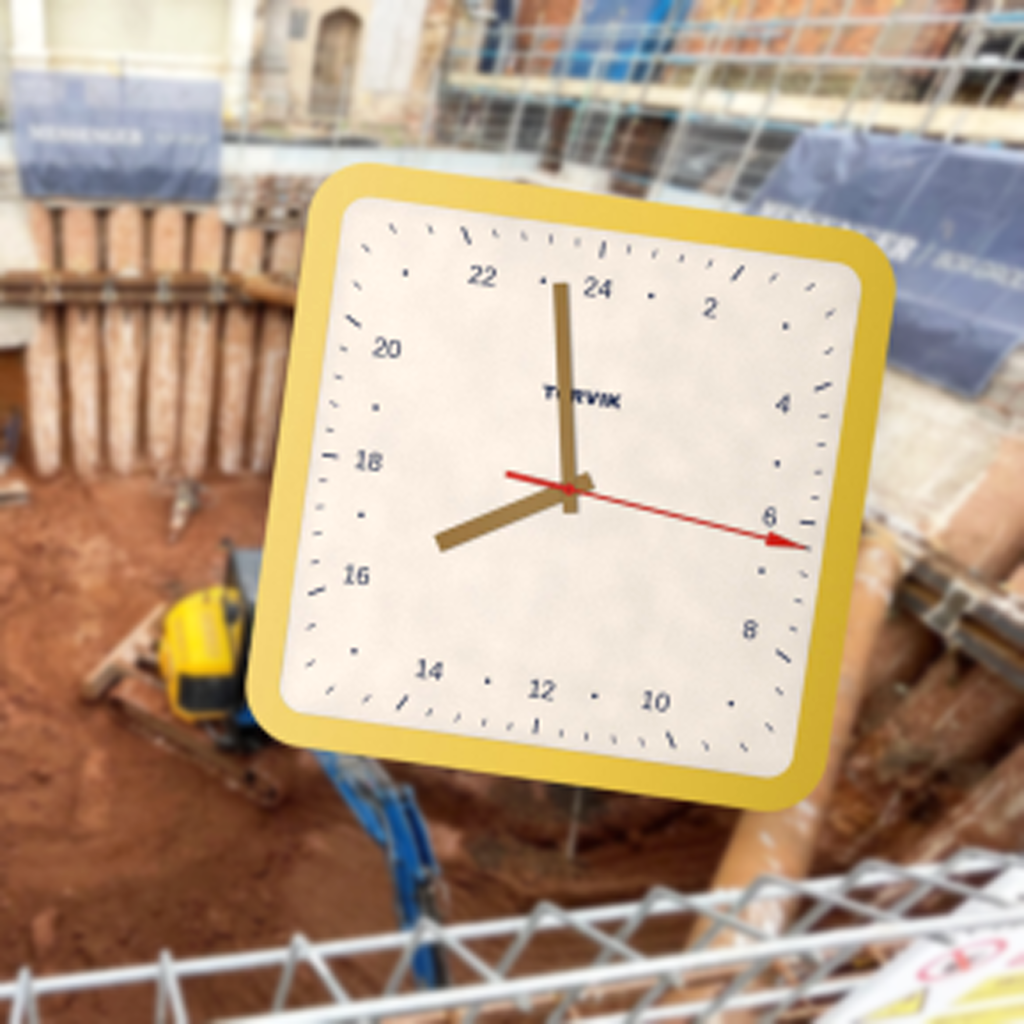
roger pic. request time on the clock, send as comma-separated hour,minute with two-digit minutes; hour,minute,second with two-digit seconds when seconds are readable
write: 15,58,16
